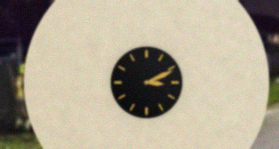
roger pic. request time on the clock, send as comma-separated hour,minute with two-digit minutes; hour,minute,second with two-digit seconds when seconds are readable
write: 3,11
